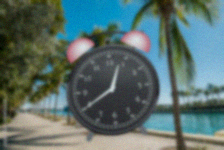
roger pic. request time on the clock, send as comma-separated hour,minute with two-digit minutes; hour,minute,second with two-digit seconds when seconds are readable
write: 12,40
